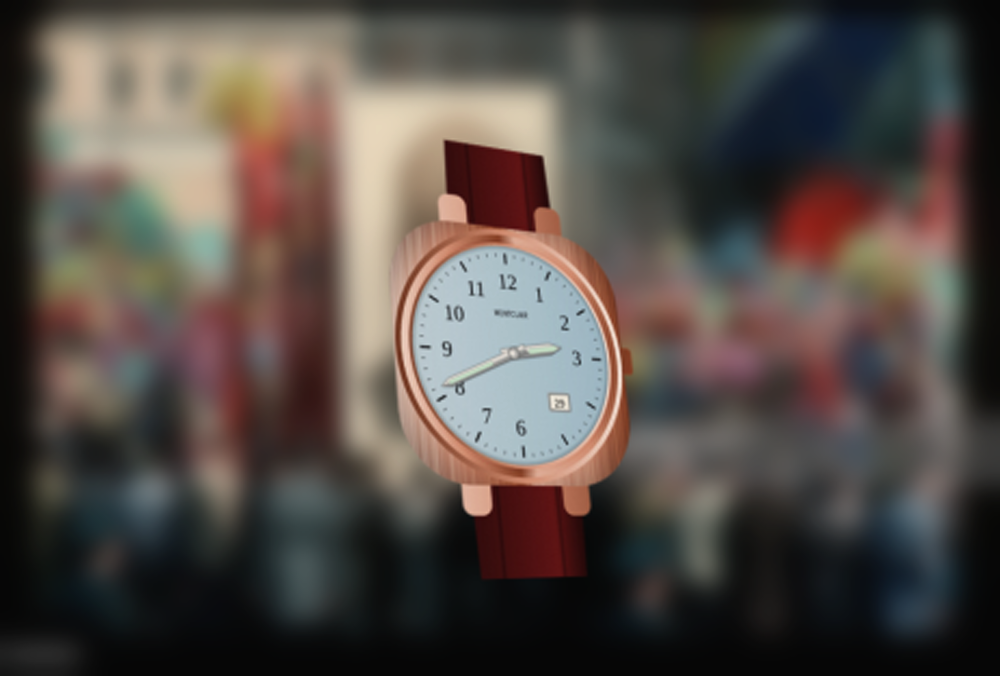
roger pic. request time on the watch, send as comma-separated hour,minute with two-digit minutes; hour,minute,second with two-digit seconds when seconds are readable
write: 2,41
